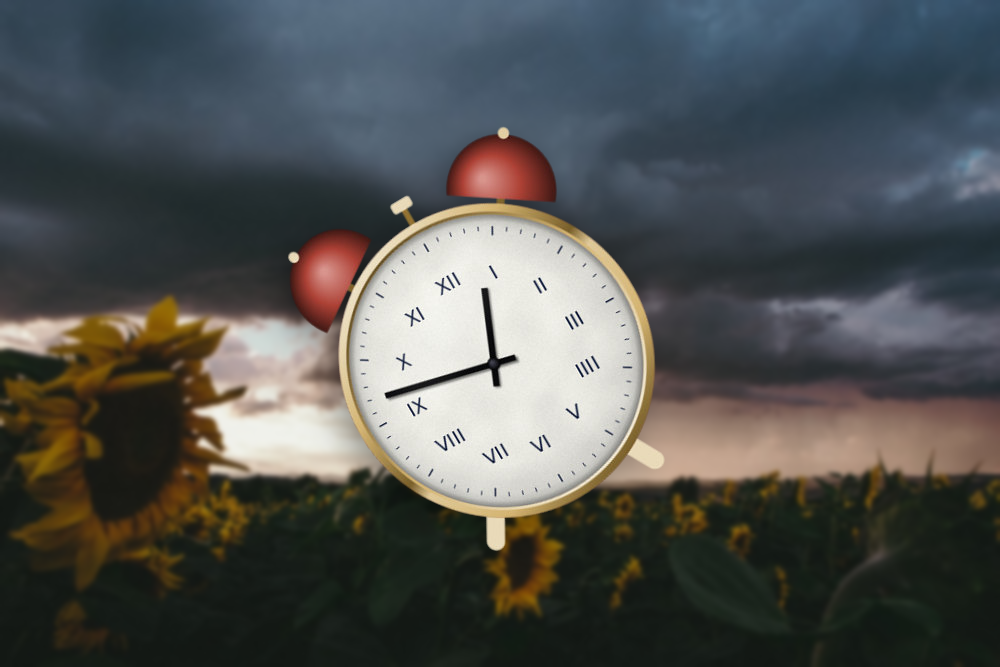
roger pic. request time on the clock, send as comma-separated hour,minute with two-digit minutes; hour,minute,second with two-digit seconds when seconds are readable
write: 12,47
